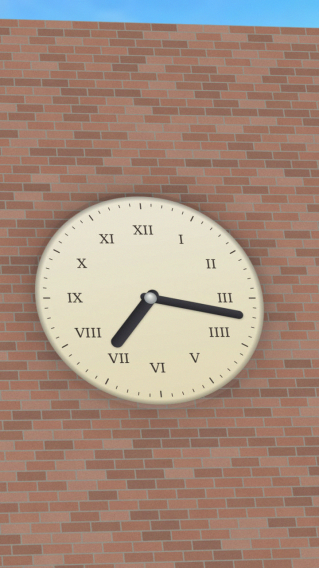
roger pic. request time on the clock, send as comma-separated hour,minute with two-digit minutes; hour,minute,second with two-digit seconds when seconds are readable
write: 7,17
